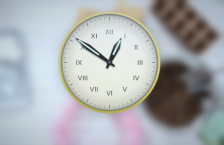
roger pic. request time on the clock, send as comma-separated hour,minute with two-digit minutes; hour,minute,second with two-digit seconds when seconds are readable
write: 12,51
